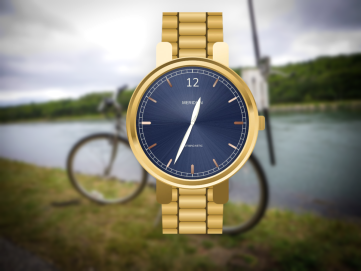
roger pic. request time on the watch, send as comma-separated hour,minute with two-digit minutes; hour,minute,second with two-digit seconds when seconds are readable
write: 12,34
